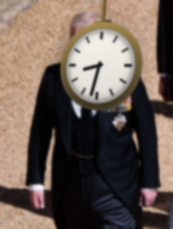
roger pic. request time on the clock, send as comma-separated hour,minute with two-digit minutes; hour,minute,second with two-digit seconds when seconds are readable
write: 8,32
